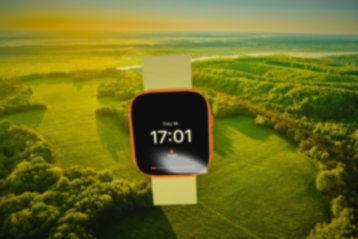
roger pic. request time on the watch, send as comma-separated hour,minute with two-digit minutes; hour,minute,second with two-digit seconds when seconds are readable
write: 17,01
